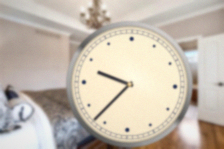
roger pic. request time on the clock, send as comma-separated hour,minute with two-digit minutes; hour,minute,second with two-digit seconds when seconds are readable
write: 9,37
